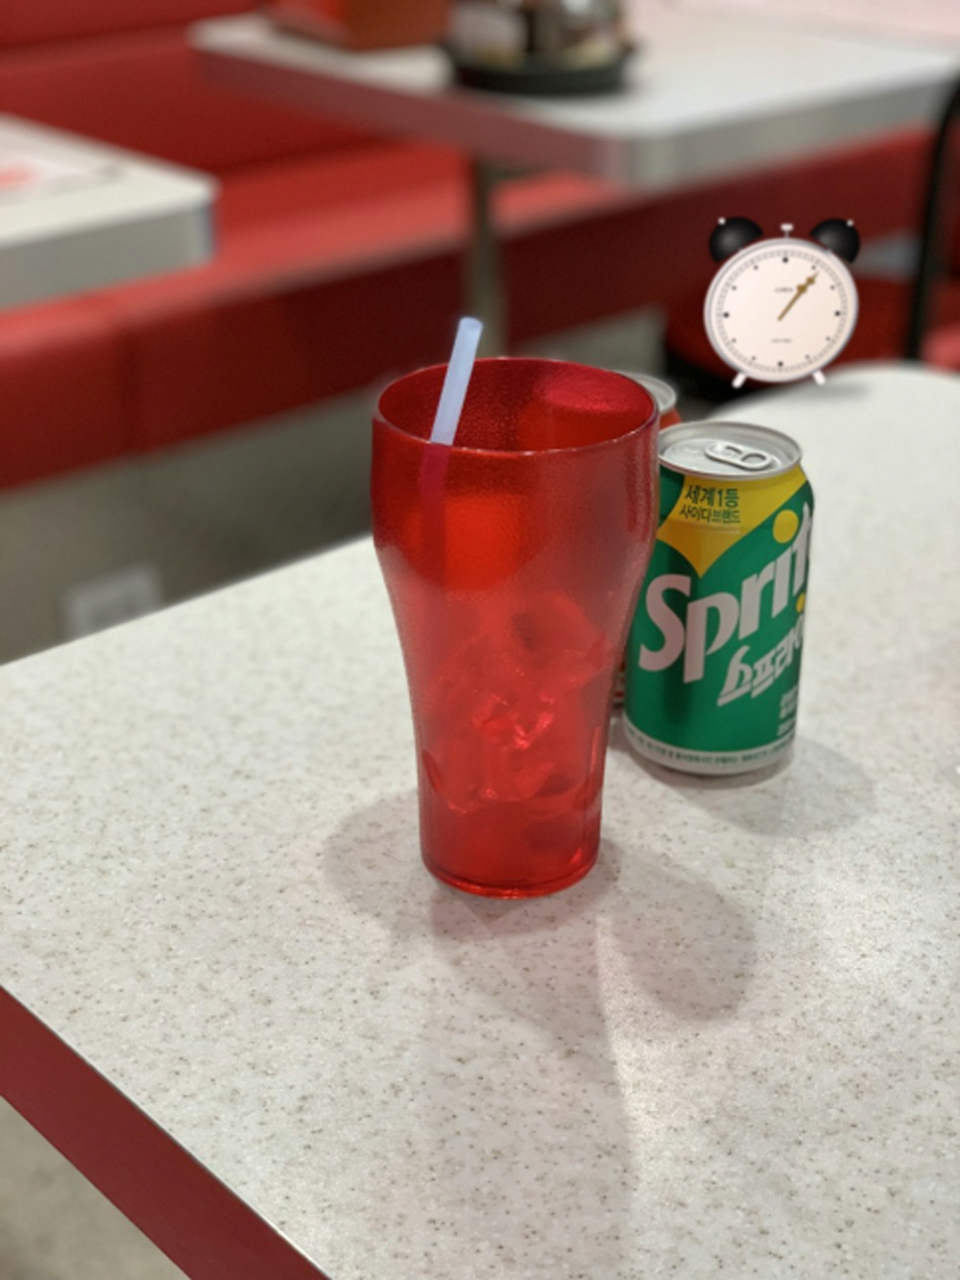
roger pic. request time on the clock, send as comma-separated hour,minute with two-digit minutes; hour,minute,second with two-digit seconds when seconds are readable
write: 1,06
